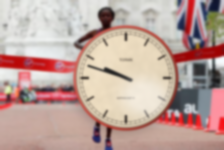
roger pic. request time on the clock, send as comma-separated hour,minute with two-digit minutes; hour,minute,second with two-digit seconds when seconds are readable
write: 9,48
